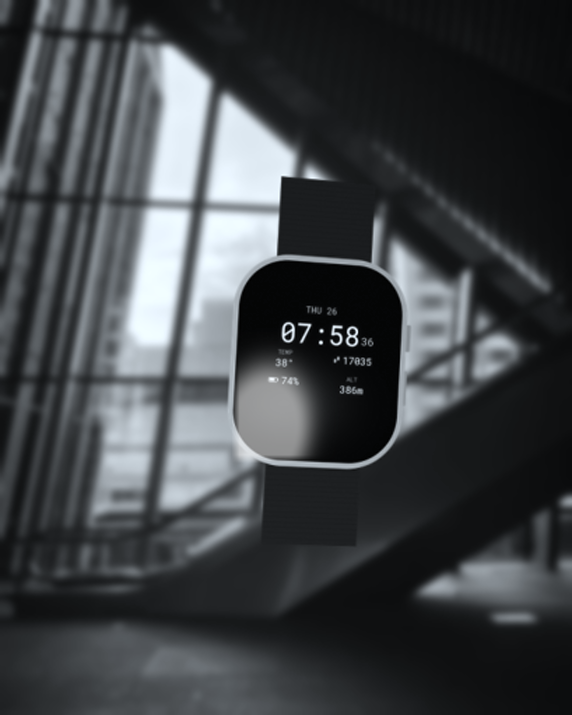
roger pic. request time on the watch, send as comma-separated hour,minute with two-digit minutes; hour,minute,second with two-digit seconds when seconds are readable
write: 7,58,36
